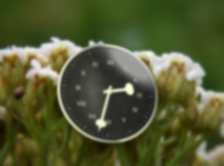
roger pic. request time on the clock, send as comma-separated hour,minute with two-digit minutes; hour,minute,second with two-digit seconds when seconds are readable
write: 2,32
